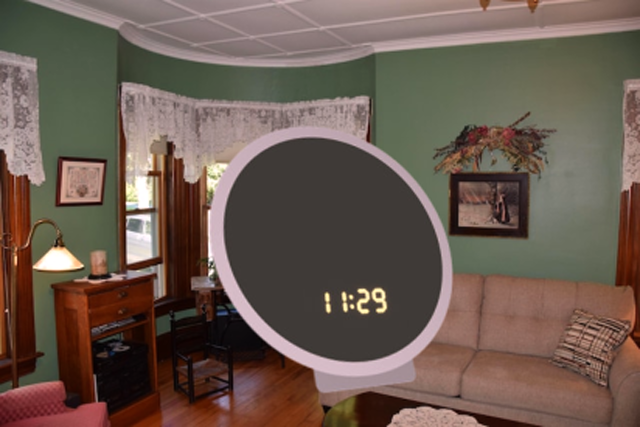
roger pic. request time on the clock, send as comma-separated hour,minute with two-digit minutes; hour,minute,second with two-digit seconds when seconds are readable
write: 11,29
